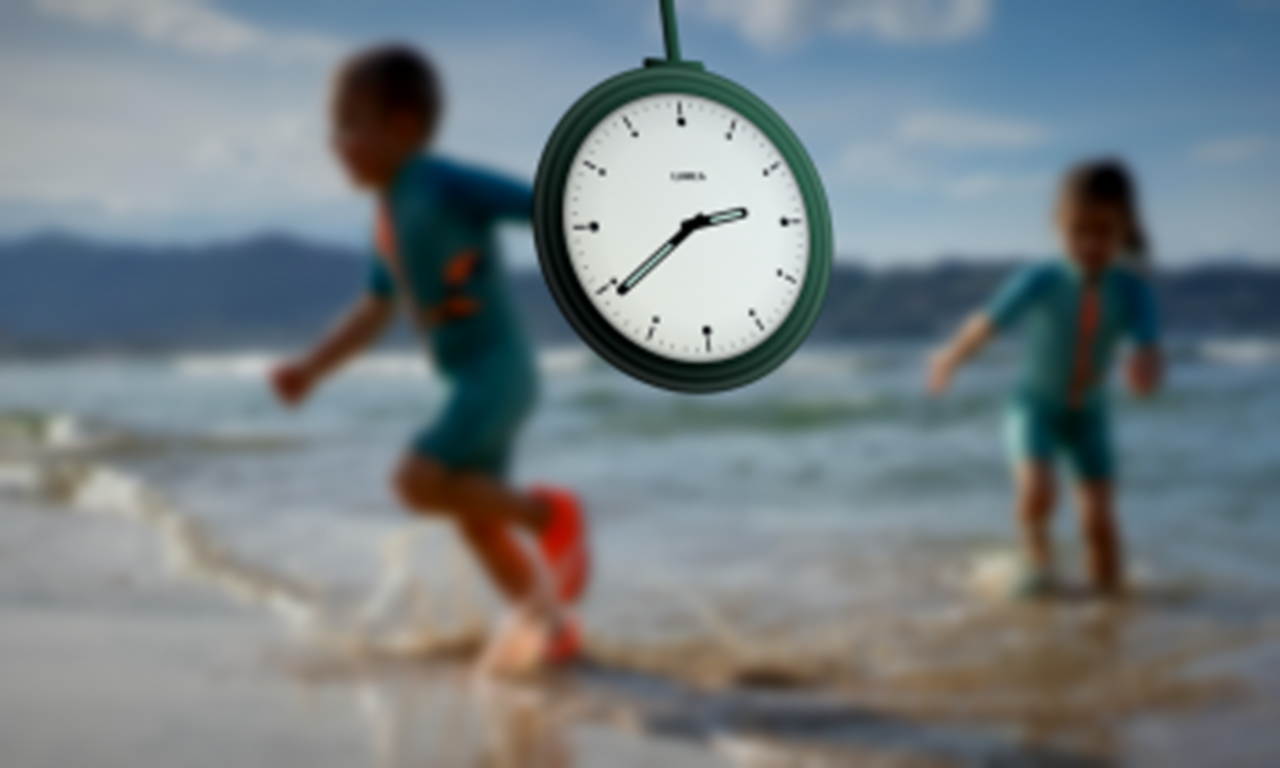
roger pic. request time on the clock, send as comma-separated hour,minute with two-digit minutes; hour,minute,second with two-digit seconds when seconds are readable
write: 2,39
